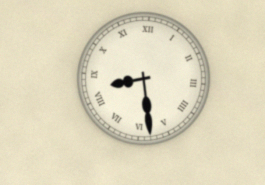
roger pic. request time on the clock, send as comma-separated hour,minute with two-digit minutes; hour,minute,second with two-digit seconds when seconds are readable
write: 8,28
